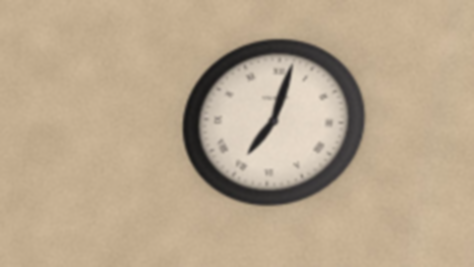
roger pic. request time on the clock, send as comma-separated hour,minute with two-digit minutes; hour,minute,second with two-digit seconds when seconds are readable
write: 7,02
